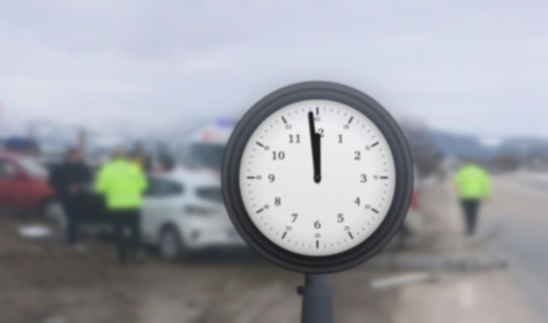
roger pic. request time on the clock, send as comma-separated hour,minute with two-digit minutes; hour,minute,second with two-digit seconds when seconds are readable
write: 11,59
